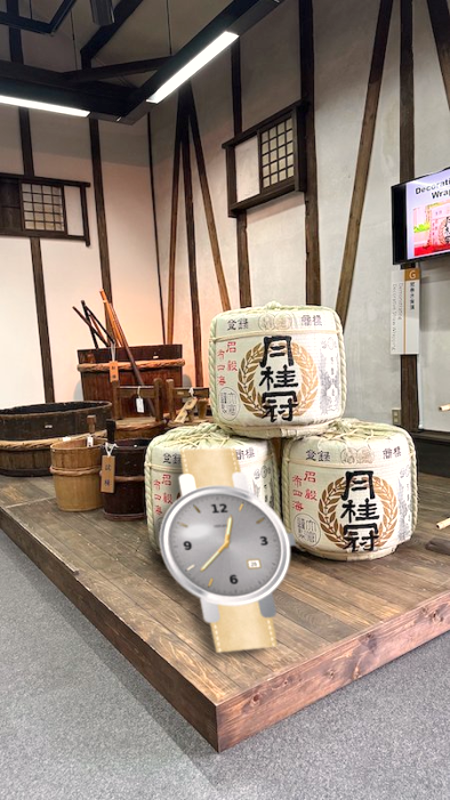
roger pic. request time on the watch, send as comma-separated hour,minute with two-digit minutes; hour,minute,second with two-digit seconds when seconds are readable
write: 12,38
